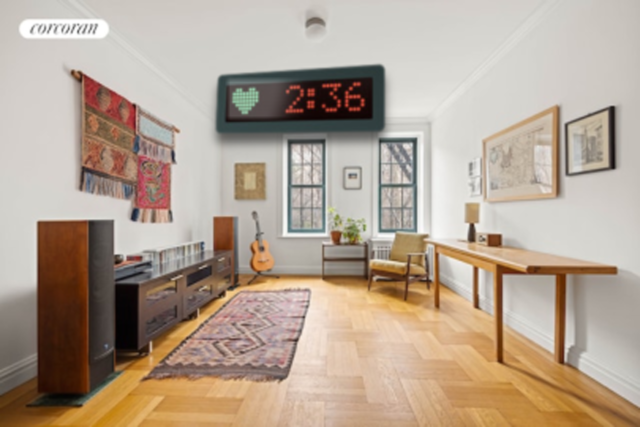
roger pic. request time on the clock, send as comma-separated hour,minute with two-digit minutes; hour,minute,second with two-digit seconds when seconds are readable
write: 2,36
